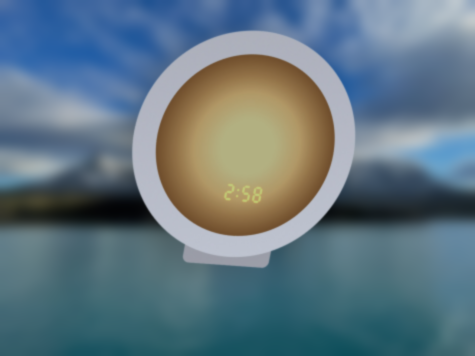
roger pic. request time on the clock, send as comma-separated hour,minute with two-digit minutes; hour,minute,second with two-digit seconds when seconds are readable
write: 2,58
